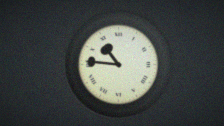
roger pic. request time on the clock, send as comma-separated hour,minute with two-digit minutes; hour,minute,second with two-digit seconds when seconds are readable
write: 10,46
